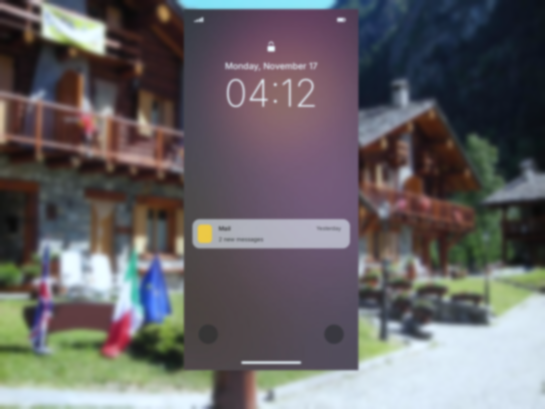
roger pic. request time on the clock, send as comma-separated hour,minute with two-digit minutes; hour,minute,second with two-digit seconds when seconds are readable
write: 4,12
